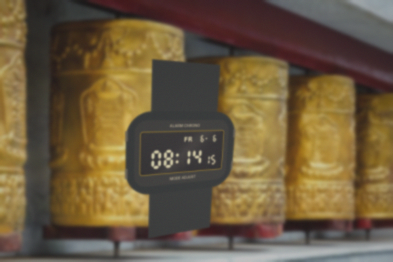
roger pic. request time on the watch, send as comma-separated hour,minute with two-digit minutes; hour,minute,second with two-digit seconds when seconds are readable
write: 8,14,15
